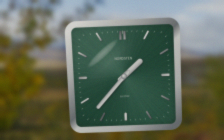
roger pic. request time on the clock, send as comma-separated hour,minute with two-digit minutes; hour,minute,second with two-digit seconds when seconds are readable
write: 1,37
